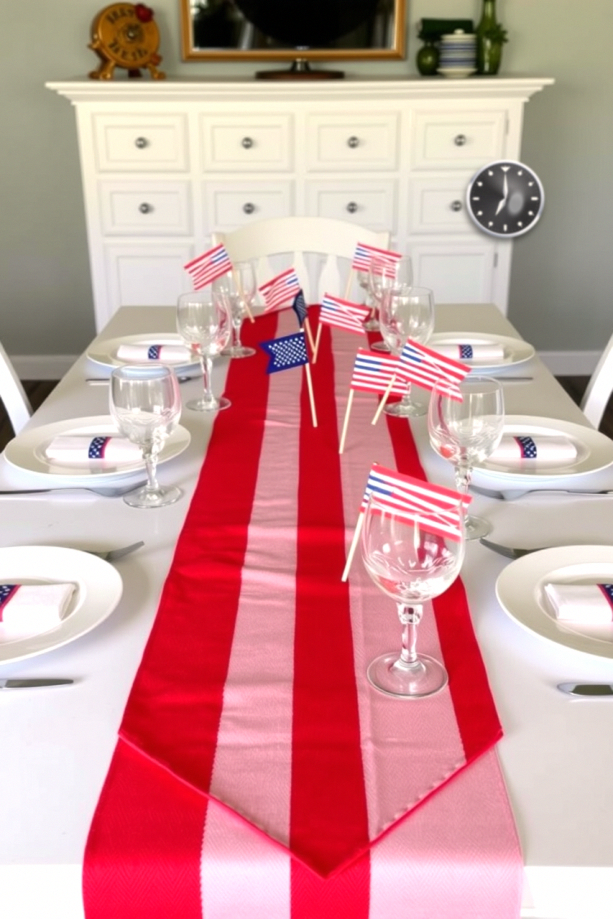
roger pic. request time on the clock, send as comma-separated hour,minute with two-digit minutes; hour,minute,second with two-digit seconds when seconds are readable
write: 7,00
